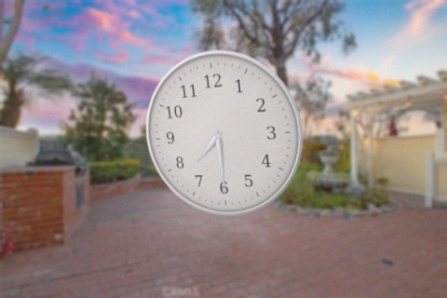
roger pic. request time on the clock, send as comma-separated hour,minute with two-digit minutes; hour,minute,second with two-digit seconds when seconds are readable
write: 7,30
